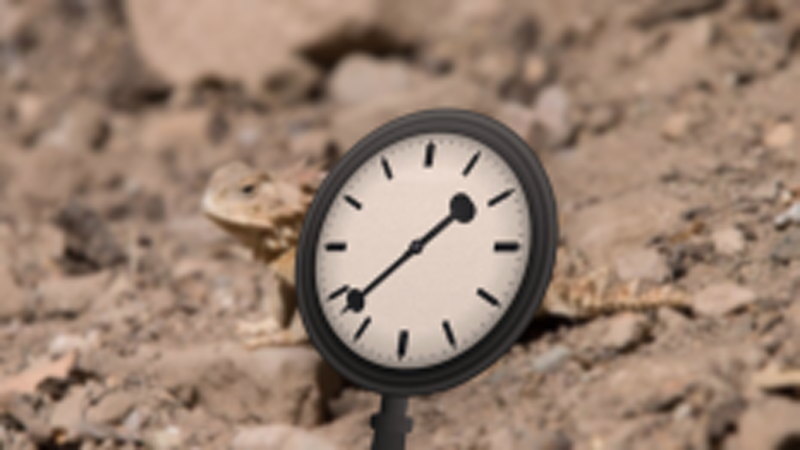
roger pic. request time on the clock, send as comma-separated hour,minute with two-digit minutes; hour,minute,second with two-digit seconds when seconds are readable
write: 1,38
